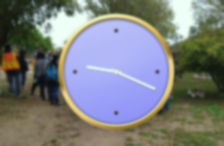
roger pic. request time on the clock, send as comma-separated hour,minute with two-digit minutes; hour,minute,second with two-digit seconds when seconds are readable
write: 9,19
